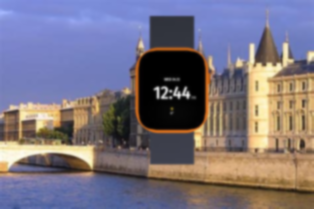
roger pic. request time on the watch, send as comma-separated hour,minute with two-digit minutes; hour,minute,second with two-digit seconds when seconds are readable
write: 12,44
